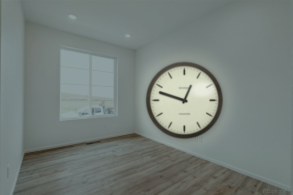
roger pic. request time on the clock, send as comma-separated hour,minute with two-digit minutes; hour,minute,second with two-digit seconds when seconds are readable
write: 12,48
